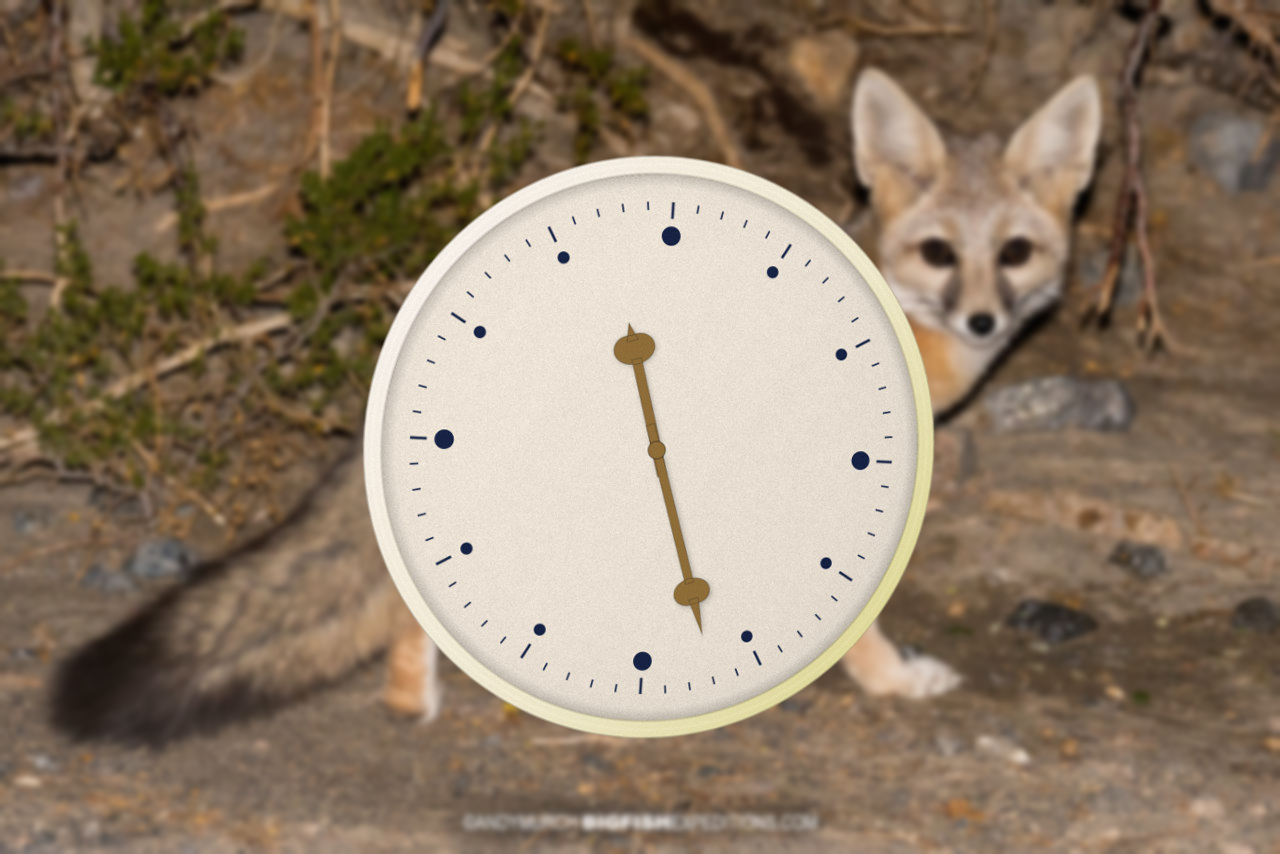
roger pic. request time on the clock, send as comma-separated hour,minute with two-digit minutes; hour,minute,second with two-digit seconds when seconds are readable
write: 11,27
